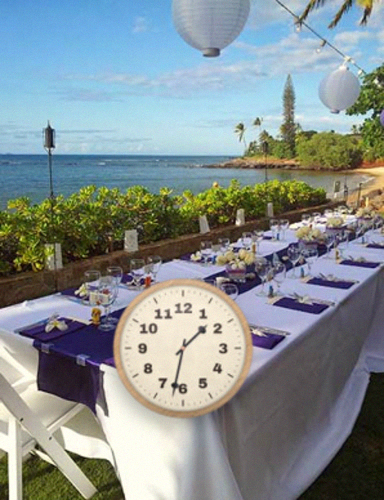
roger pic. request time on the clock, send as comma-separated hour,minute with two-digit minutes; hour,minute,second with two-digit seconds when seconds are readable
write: 1,32
